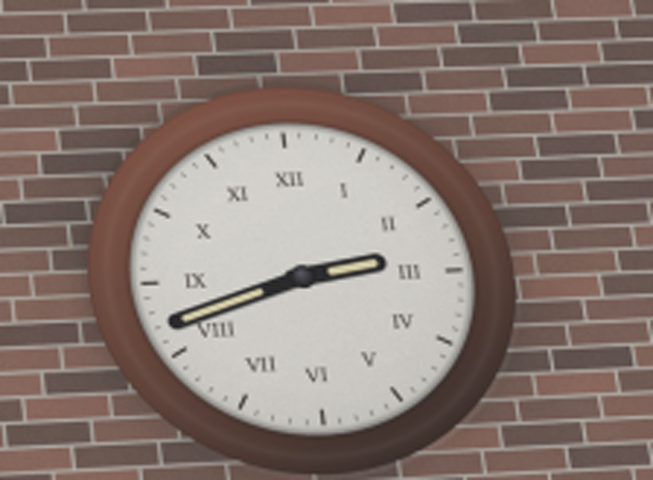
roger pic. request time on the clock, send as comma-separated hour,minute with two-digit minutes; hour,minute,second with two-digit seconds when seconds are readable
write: 2,42
